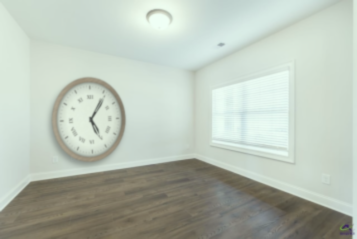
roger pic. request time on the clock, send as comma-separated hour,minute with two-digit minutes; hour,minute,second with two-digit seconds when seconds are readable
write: 5,06
